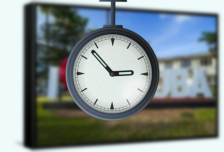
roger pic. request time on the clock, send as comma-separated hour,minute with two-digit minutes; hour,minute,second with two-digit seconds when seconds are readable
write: 2,53
